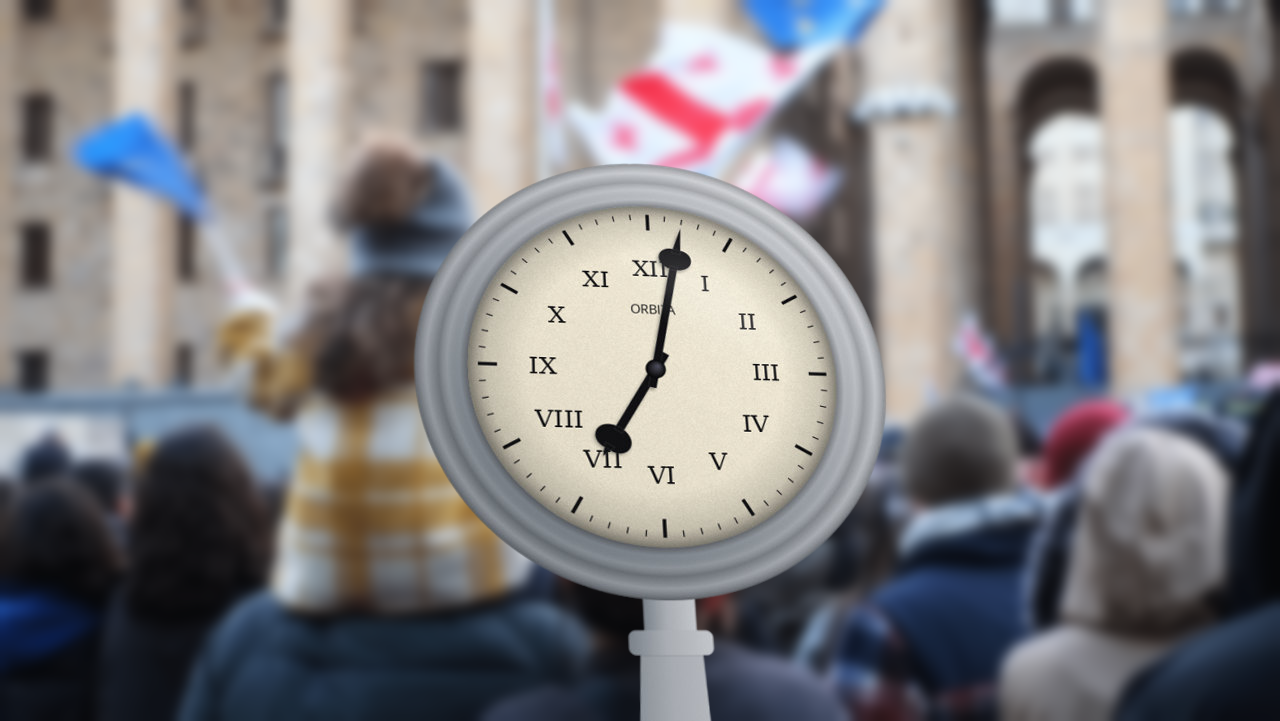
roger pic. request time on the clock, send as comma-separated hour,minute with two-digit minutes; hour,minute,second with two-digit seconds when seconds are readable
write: 7,02
